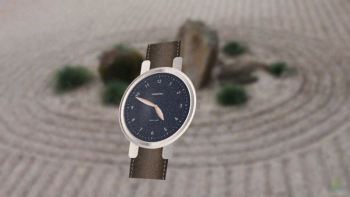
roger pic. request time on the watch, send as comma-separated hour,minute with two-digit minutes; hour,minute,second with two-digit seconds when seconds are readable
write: 4,49
